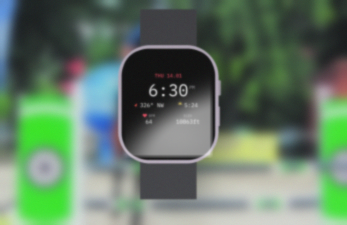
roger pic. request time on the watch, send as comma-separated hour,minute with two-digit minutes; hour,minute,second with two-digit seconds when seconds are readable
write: 6,30
